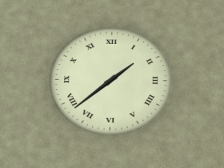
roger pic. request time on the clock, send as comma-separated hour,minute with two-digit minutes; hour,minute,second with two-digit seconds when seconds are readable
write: 1,38
